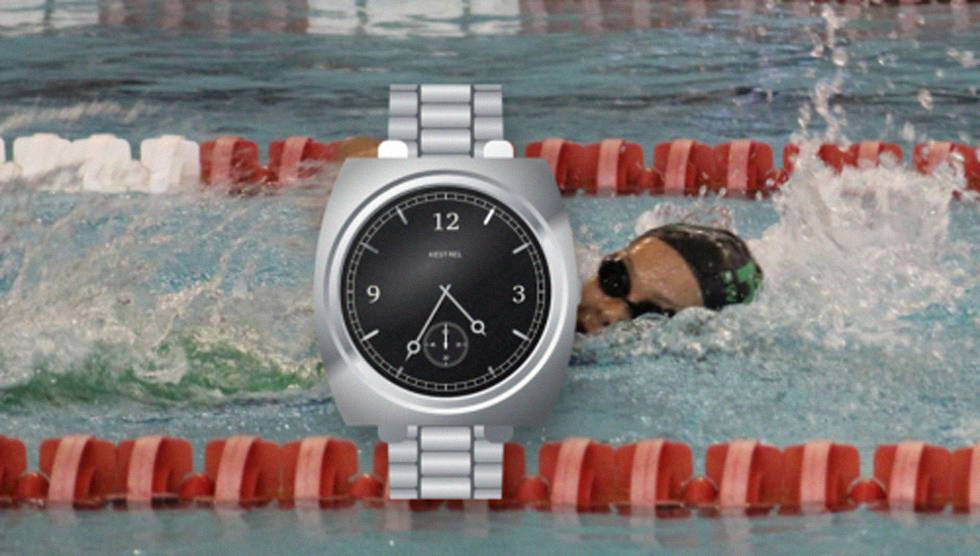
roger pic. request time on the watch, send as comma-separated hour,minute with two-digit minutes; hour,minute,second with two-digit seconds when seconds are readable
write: 4,35
